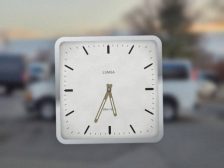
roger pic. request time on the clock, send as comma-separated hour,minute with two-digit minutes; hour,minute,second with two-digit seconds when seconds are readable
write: 5,34
